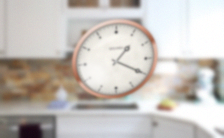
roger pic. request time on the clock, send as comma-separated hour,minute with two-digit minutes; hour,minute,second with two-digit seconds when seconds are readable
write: 1,20
